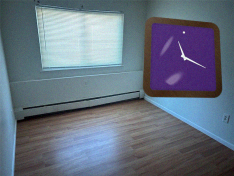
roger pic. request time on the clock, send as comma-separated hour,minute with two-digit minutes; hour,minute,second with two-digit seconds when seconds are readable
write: 11,19
